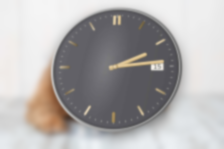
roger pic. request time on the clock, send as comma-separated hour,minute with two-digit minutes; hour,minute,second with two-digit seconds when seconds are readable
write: 2,14
